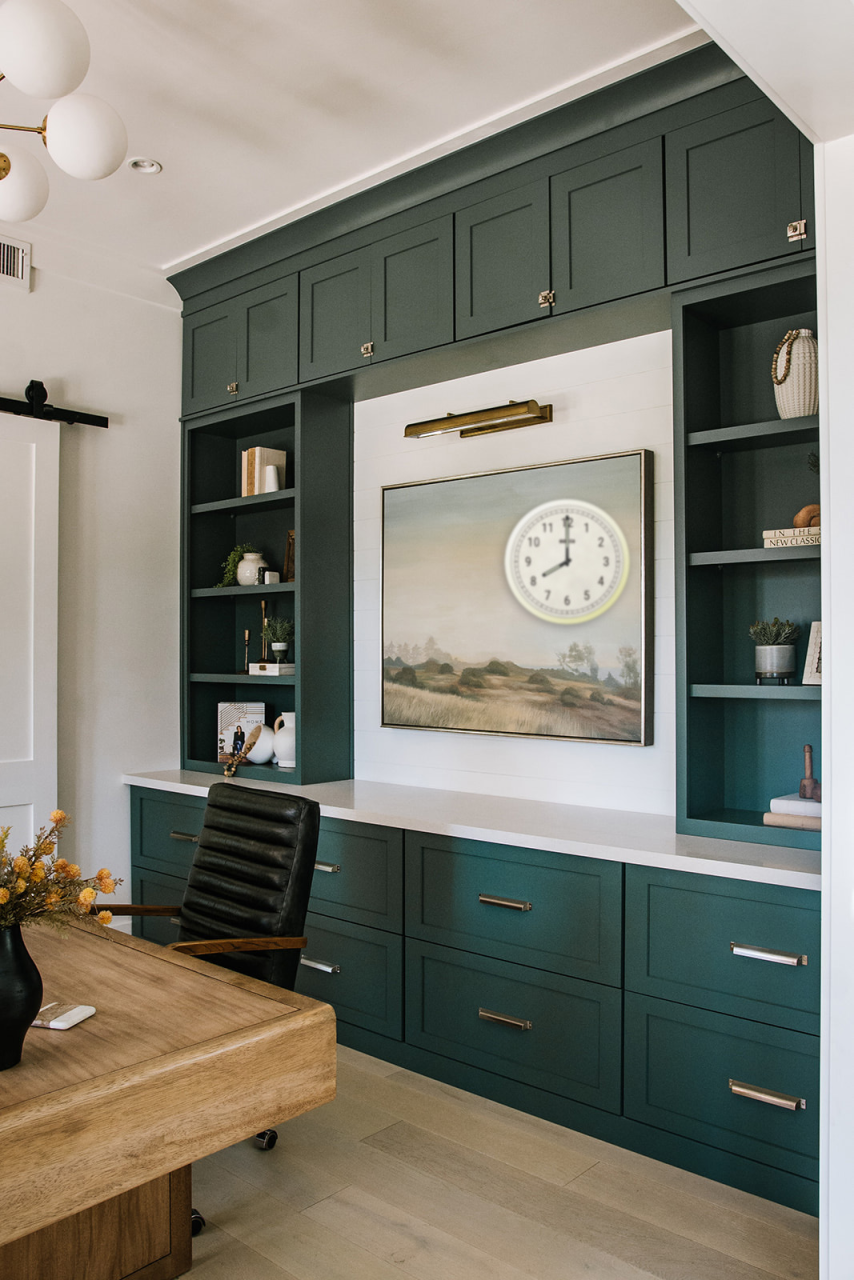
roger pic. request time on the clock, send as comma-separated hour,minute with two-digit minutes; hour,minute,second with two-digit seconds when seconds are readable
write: 8,00
